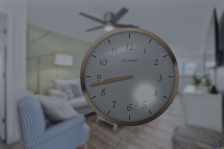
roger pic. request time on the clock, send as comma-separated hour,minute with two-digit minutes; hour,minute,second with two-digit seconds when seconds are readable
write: 8,43
